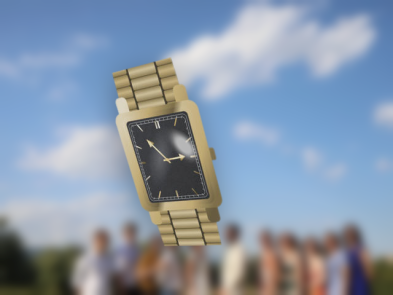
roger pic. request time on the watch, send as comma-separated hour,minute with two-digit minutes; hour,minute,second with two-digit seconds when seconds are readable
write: 2,54
